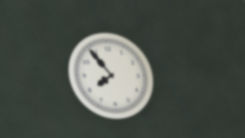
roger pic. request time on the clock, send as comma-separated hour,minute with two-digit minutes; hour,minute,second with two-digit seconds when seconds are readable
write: 7,54
